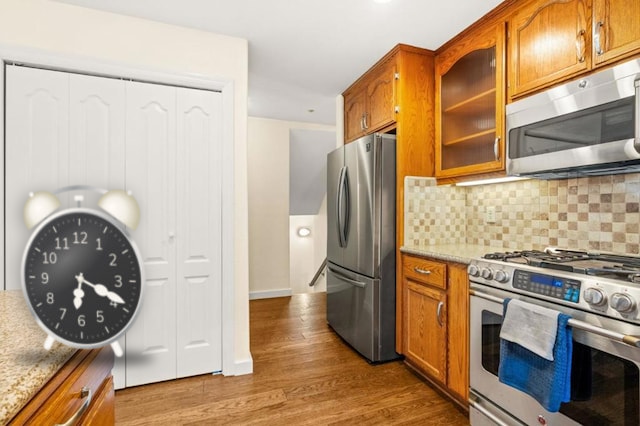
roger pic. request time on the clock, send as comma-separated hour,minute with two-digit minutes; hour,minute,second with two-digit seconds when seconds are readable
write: 6,19
